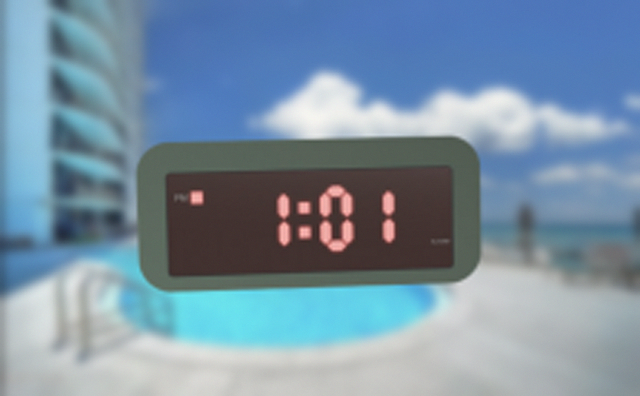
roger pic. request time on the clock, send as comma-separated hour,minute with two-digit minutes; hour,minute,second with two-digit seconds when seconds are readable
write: 1,01
